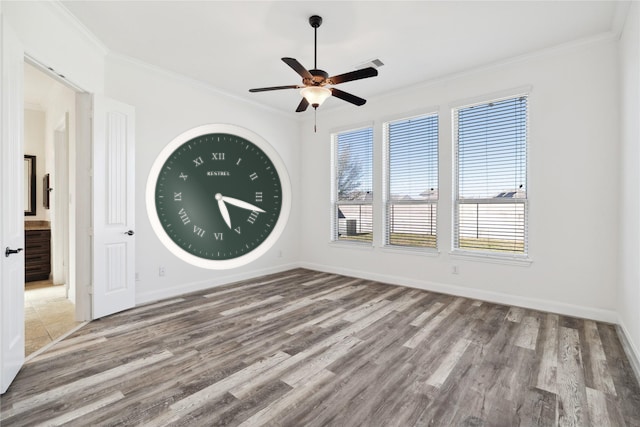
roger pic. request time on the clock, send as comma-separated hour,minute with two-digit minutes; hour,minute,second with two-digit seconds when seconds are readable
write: 5,18
